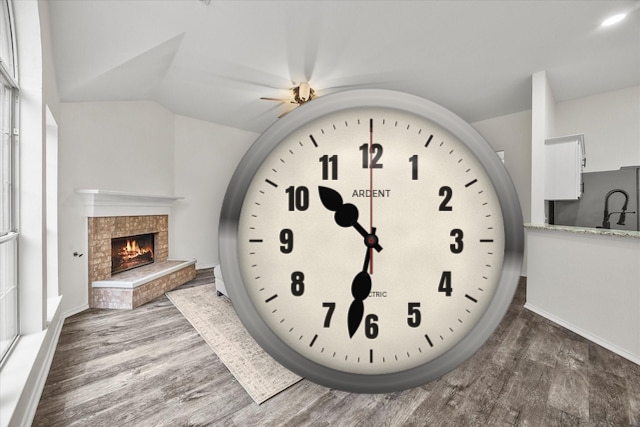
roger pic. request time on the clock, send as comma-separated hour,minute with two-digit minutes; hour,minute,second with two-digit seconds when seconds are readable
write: 10,32,00
